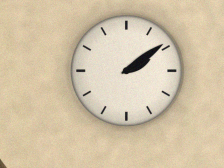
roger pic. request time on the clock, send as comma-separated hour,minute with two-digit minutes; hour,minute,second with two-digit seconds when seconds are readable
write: 2,09
